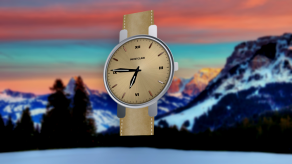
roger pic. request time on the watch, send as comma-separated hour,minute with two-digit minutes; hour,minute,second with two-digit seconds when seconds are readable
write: 6,46
